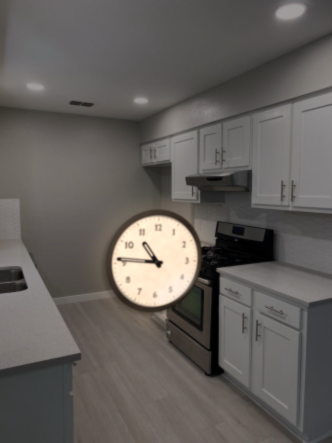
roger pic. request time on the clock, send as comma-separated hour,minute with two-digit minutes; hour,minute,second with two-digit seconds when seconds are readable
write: 10,46
